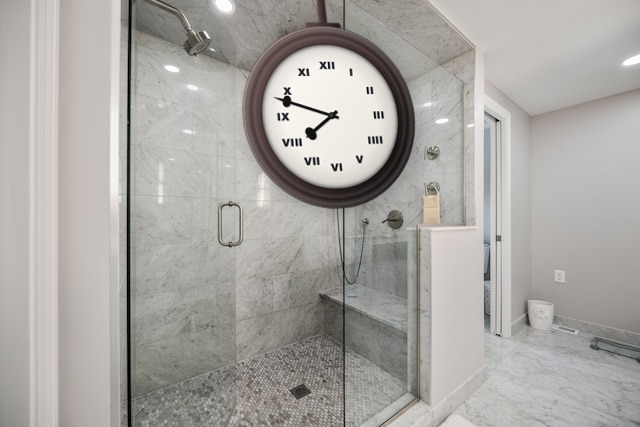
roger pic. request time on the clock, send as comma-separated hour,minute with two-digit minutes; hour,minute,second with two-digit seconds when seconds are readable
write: 7,48
